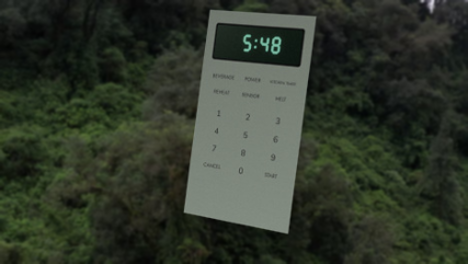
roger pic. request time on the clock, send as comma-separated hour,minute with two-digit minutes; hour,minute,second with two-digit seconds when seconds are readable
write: 5,48
